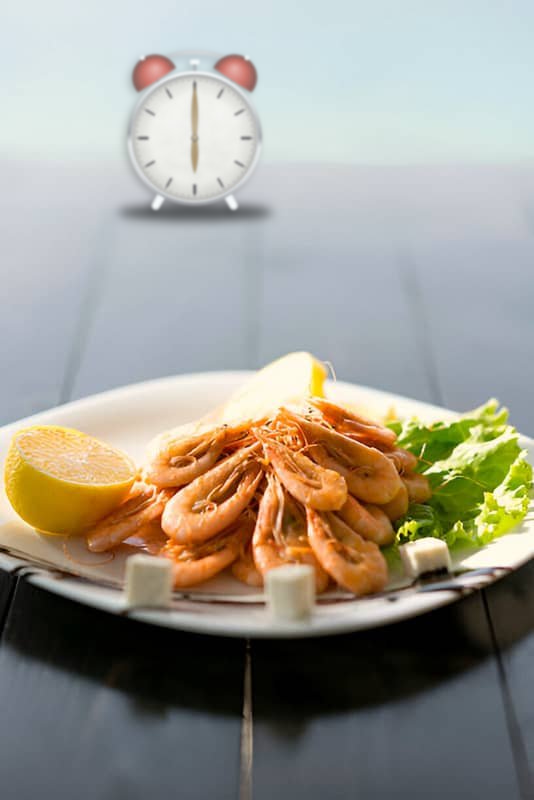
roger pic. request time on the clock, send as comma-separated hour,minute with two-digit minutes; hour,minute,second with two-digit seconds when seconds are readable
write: 6,00
